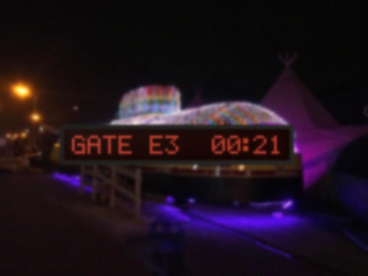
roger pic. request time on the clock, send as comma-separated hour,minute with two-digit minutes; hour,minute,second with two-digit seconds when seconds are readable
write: 0,21
